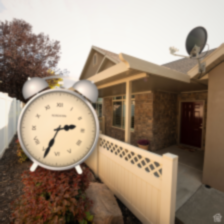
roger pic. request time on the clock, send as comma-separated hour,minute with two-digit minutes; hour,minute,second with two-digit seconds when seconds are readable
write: 2,34
